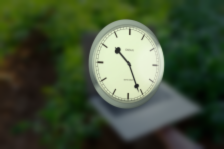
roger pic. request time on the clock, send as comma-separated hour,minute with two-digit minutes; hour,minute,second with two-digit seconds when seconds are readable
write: 10,26
